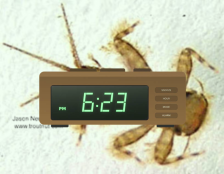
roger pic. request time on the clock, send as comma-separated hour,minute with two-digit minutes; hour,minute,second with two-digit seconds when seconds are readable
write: 6,23
